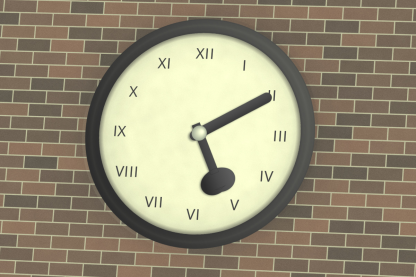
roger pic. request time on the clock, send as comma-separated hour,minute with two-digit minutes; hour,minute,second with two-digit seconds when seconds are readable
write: 5,10
